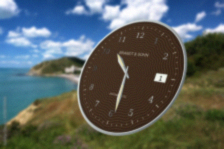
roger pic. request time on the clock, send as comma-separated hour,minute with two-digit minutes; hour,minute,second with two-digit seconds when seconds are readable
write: 10,29
